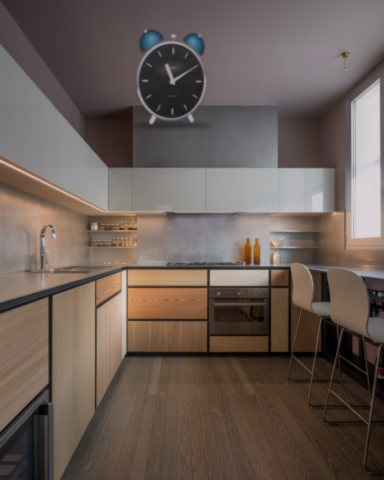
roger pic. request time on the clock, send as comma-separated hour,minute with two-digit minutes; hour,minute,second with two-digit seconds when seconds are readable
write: 11,10
